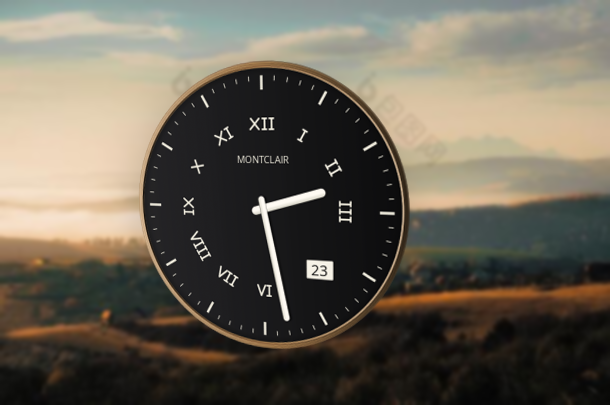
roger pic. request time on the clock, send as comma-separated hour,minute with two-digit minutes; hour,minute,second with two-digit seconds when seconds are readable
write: 2,28
